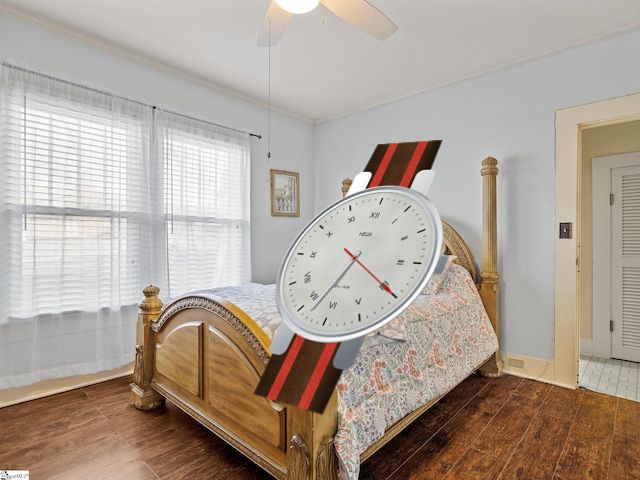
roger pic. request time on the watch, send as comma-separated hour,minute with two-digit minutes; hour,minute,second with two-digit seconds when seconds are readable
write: 6,33,20
